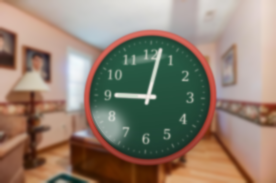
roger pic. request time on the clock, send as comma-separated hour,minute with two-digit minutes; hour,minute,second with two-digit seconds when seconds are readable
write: 9,02
